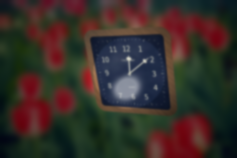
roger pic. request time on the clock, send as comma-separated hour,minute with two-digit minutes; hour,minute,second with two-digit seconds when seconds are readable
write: 12,09
